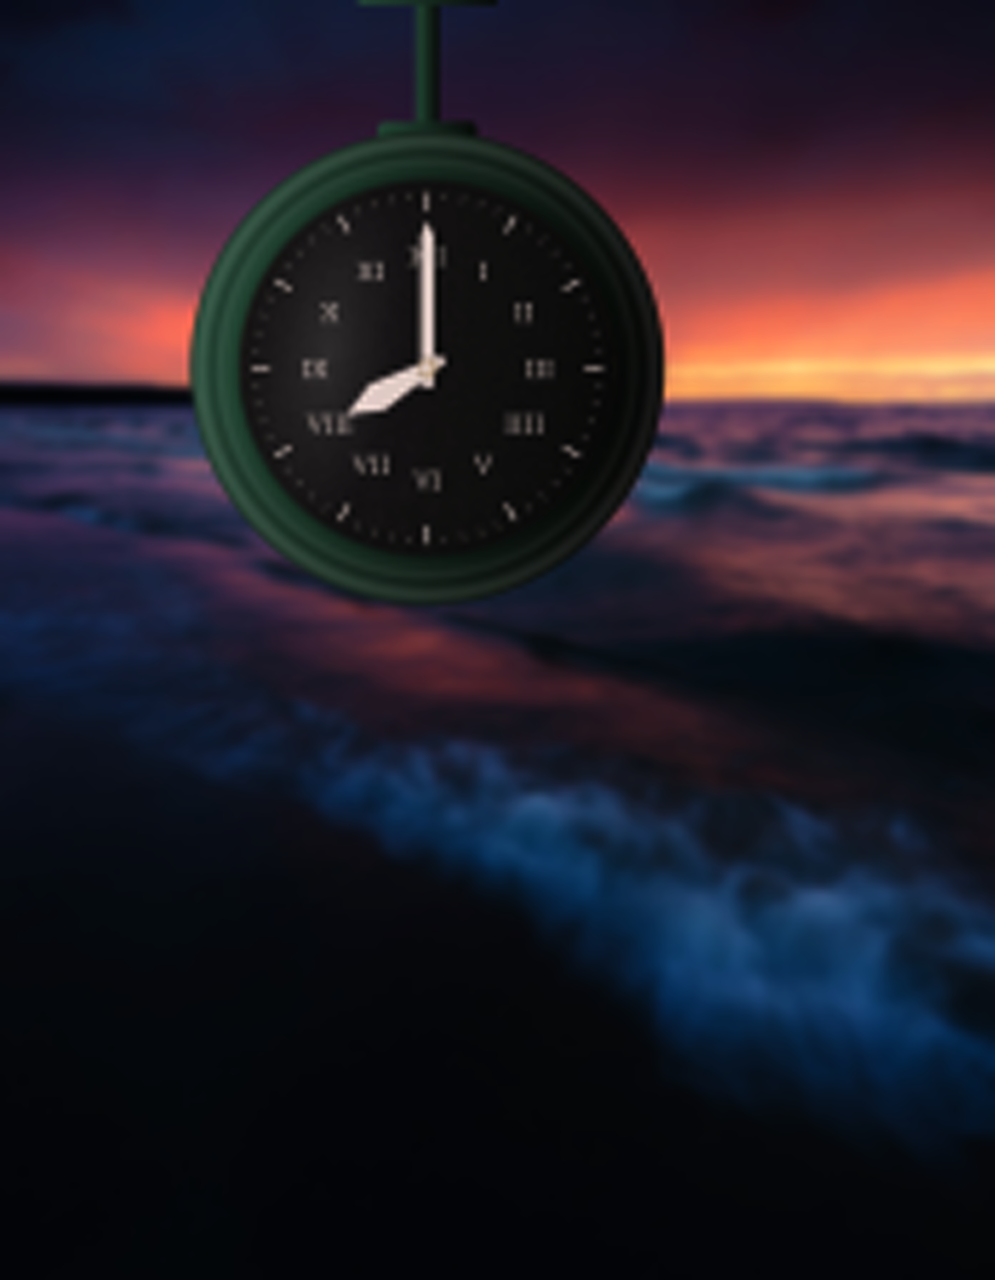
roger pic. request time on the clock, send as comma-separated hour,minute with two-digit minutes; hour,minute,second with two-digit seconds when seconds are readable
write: 8,00
